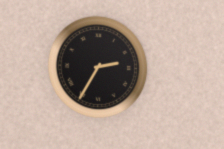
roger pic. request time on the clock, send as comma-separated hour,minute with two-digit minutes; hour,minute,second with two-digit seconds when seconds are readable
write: 2,35
